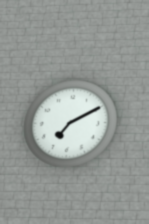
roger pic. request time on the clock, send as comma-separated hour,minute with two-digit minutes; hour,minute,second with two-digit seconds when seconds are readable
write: 7,10
